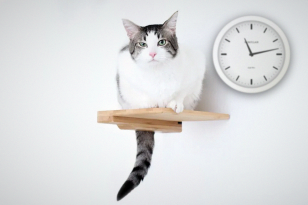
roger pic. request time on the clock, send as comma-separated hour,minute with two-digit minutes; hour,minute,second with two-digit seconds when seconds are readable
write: 11,13
